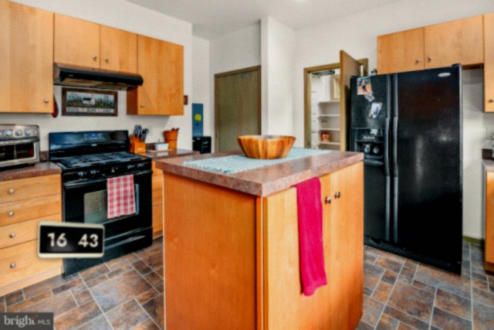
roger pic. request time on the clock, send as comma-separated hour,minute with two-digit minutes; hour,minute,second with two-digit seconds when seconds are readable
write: 16,43
